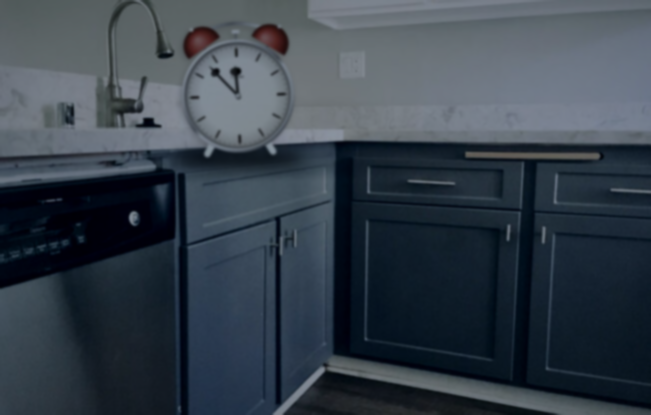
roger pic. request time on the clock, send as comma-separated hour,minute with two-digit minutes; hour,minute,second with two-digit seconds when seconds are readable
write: 11,53
